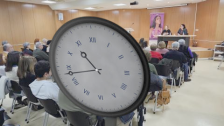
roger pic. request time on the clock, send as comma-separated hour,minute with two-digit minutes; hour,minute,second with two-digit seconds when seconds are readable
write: 10,43
